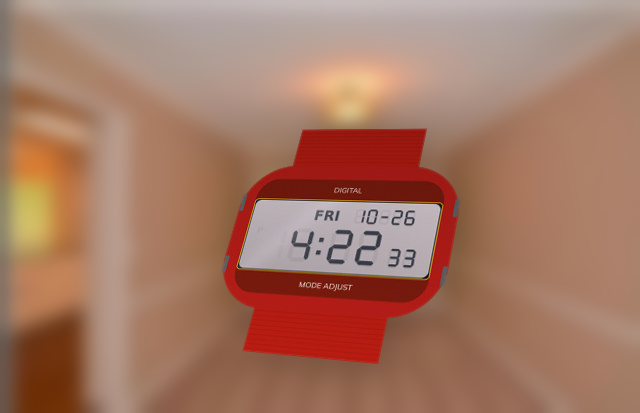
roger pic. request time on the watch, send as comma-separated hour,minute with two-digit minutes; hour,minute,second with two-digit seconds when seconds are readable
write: 4,22,33
